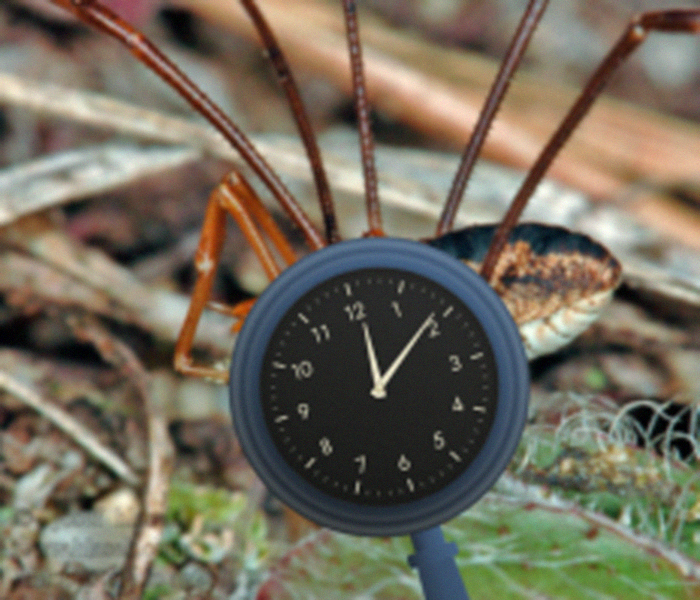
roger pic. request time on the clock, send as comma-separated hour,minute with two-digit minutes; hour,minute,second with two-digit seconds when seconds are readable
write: 12,09
